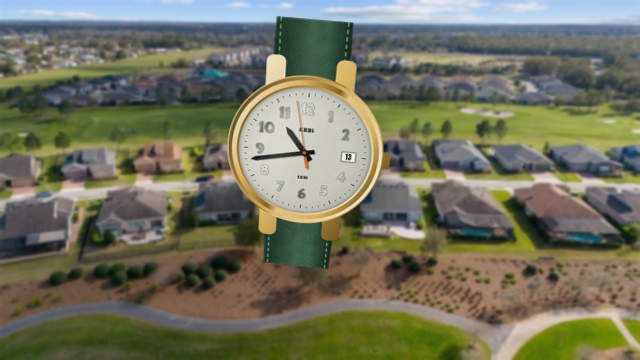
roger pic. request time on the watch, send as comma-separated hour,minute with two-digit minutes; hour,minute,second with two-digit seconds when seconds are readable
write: 10,42,58
